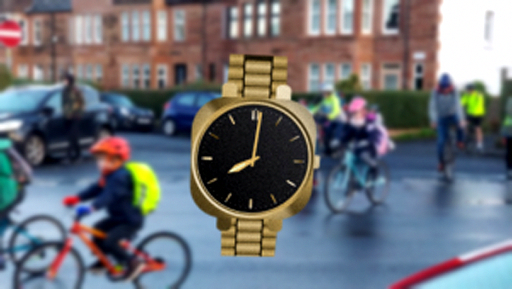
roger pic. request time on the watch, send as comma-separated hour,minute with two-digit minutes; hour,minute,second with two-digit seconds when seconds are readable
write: 8,01
